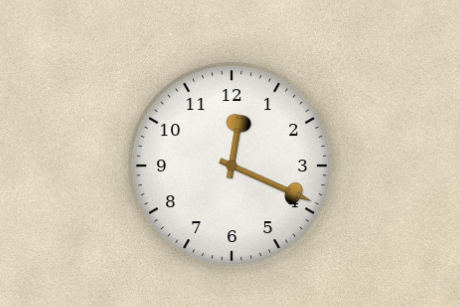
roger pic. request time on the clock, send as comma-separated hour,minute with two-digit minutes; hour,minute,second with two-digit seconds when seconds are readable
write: 12,19
